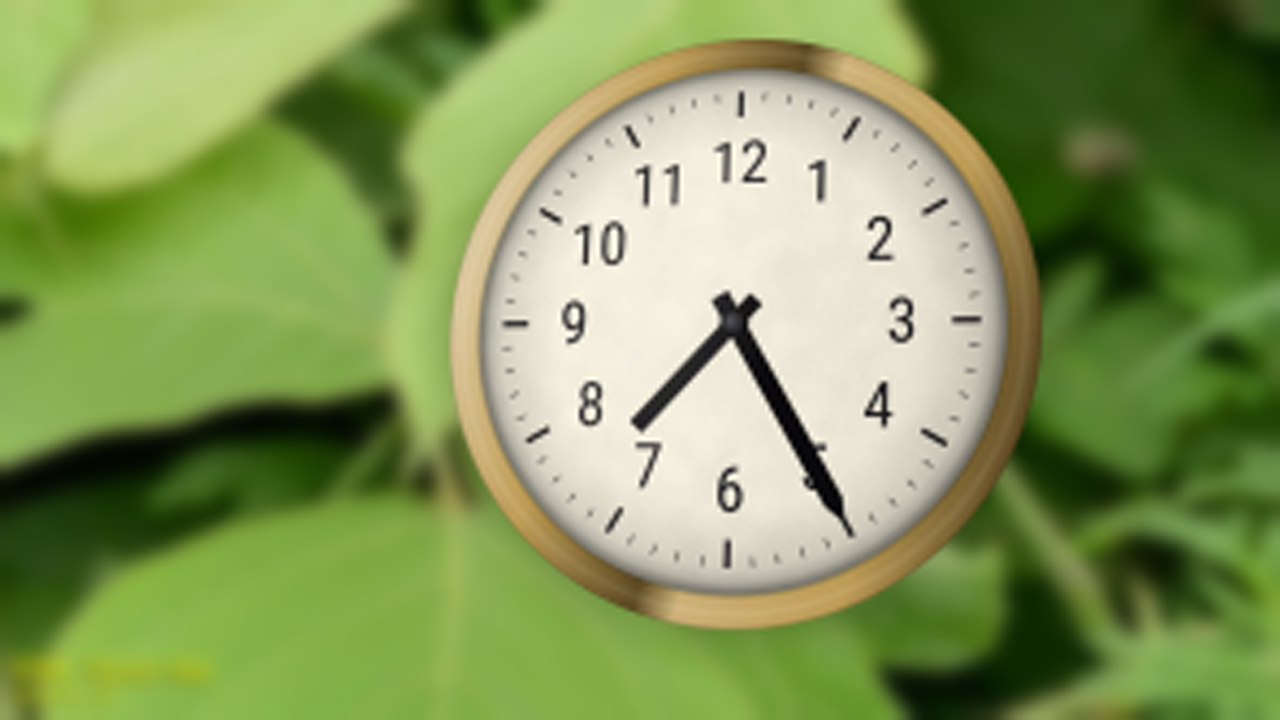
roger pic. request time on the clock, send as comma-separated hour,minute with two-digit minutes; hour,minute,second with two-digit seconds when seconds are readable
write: 7,25
